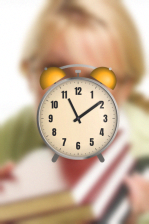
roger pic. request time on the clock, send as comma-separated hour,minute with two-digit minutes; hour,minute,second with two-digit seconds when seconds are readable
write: 11,09
